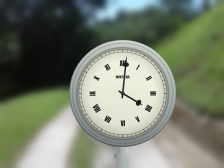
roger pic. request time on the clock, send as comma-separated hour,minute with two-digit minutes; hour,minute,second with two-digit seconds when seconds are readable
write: 4,01
